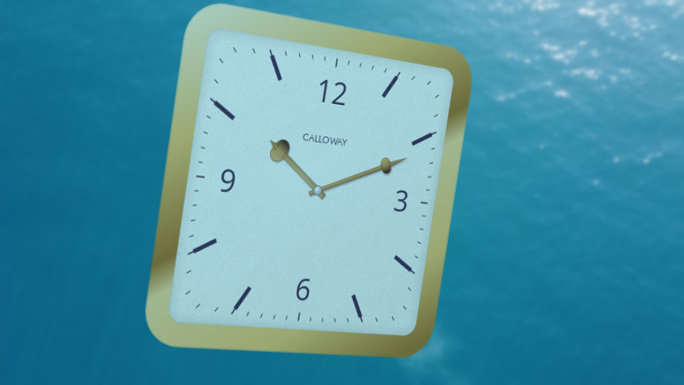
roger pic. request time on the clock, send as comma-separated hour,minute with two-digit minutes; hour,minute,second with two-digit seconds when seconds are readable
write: 10,11
